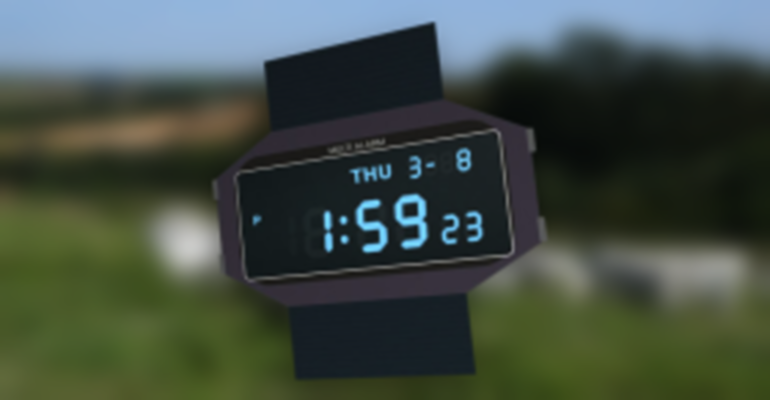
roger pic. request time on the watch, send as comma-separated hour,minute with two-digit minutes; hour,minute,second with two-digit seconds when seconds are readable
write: 1,59,23
